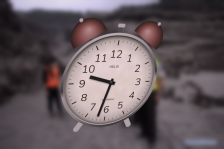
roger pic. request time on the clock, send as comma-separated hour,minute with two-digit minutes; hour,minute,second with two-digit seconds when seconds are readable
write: 9,32
